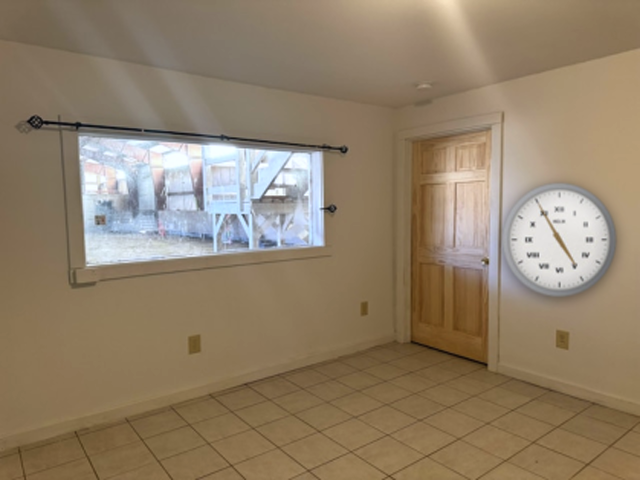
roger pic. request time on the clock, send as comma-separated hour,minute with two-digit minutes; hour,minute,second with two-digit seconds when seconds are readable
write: 4,55
